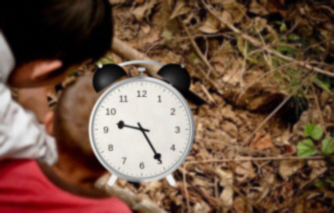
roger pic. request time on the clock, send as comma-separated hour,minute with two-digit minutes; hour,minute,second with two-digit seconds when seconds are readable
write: 9,25
